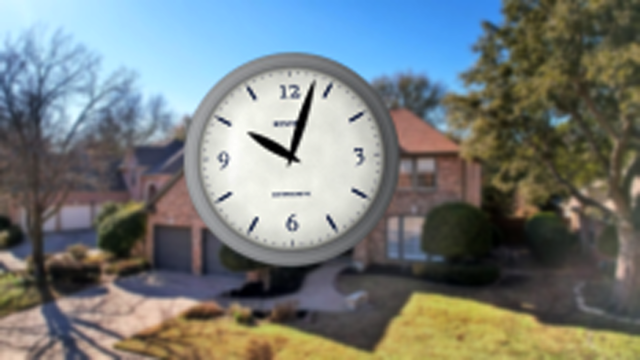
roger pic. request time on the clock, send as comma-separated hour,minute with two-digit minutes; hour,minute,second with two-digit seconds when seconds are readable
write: 10,03
